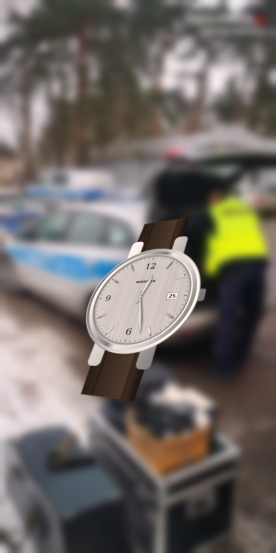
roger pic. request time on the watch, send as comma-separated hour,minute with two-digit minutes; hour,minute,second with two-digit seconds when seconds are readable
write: 12,27
